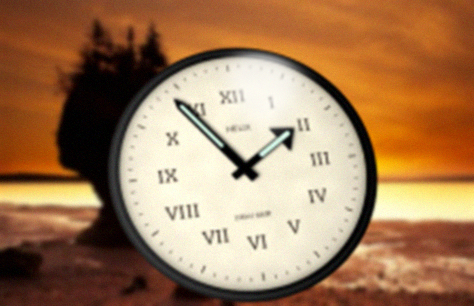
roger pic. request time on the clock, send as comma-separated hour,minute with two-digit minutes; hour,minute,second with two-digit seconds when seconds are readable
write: 1,54
